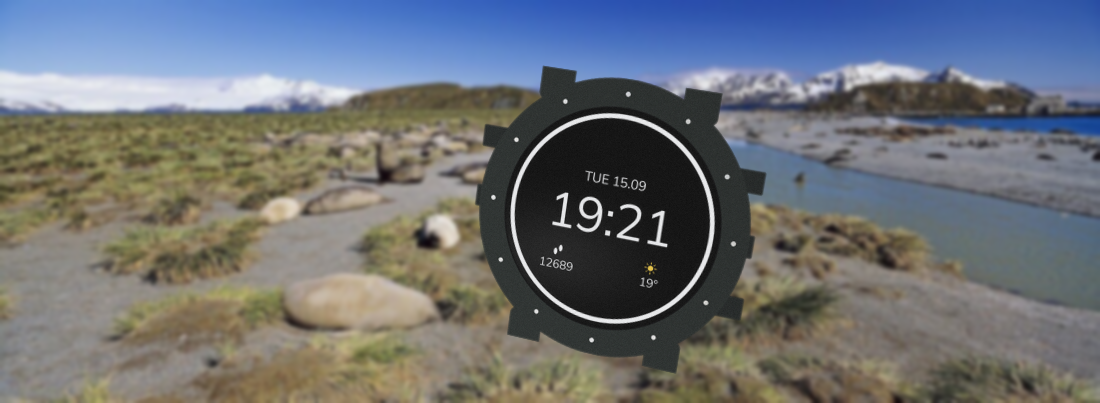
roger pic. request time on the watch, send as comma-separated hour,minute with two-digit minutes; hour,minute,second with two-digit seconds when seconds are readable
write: 19,21
